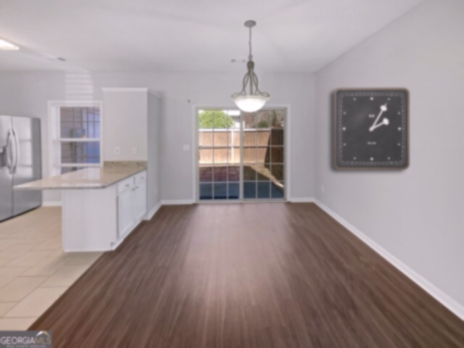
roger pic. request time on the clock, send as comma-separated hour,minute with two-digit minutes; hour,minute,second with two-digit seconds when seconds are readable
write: 2,05
